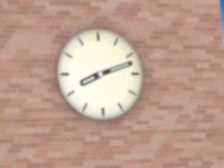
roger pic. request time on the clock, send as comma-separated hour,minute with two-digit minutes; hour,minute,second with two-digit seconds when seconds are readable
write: 8,12
